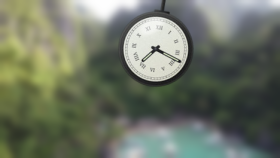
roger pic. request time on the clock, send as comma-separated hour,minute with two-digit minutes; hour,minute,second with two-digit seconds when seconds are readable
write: 7,18
